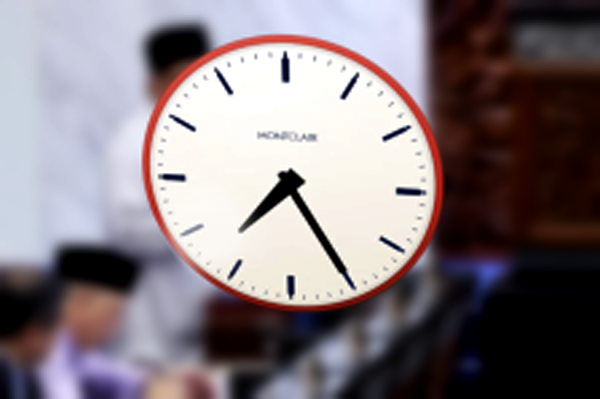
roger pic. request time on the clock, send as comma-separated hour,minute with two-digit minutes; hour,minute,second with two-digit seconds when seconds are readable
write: 7,25
